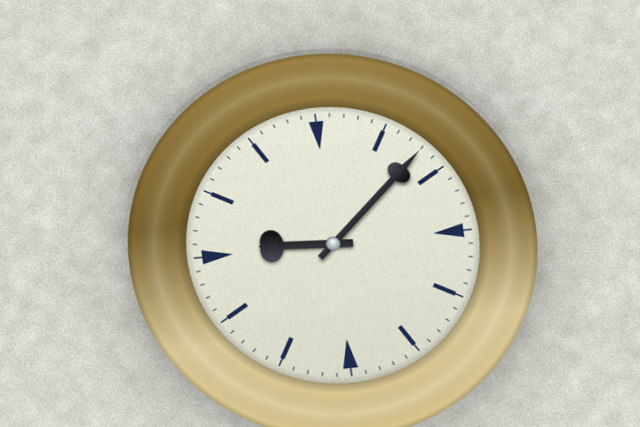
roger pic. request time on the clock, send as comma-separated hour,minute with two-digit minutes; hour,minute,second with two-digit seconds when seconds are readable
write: 9,08
